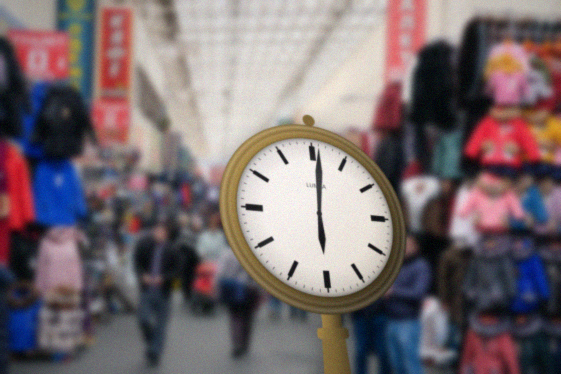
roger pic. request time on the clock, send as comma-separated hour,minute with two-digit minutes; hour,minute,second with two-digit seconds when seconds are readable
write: 6,01
